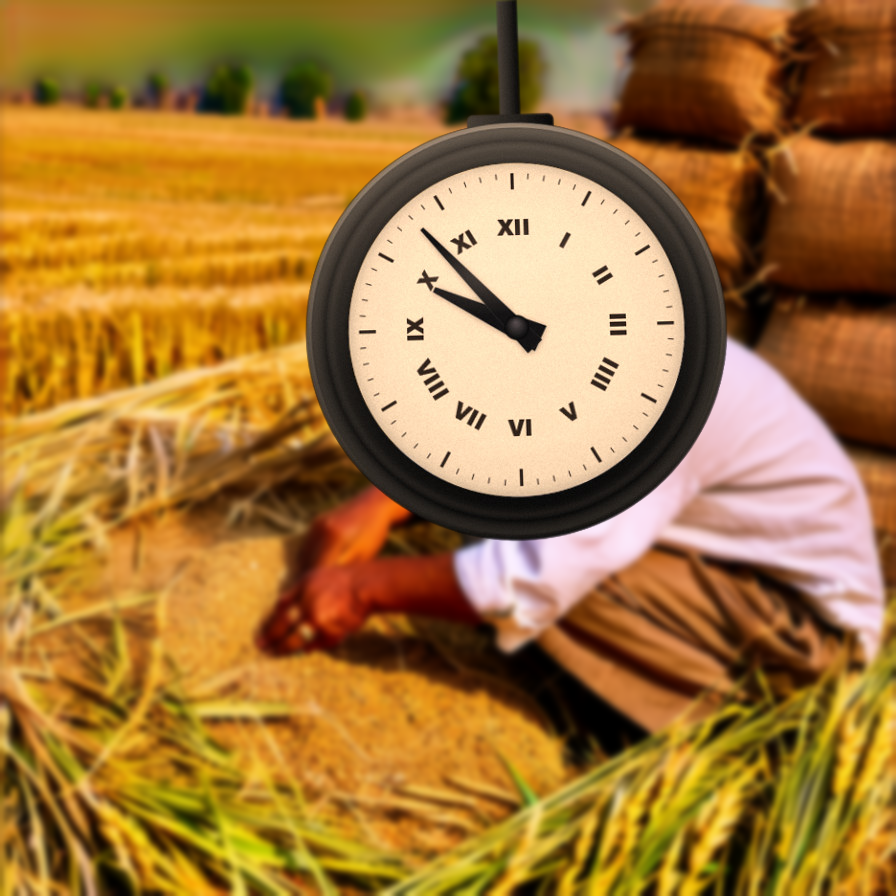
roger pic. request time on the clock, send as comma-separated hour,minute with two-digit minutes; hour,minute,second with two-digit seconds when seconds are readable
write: 9,53
